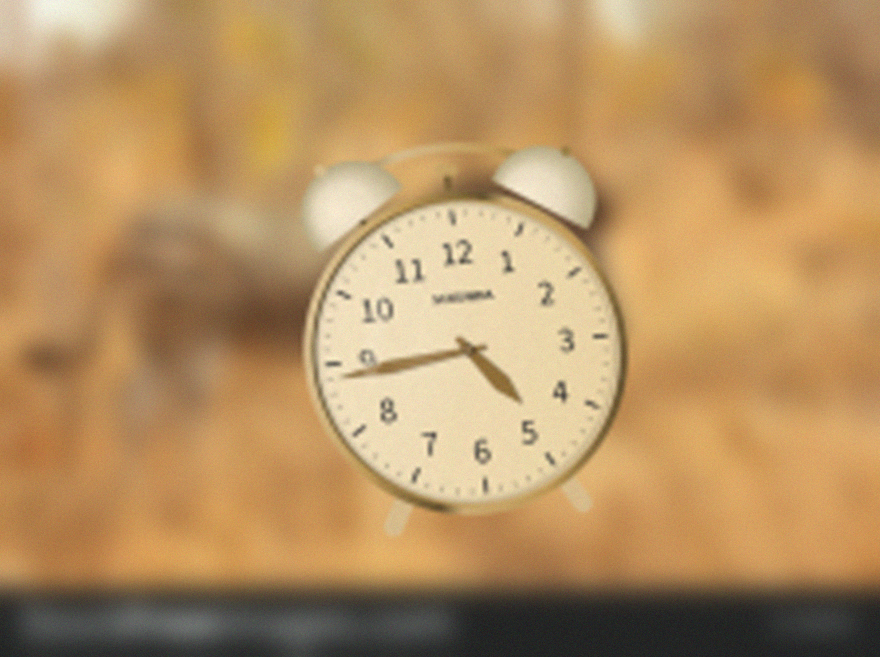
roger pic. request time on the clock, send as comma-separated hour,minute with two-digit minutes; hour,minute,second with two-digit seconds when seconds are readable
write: 4,44
